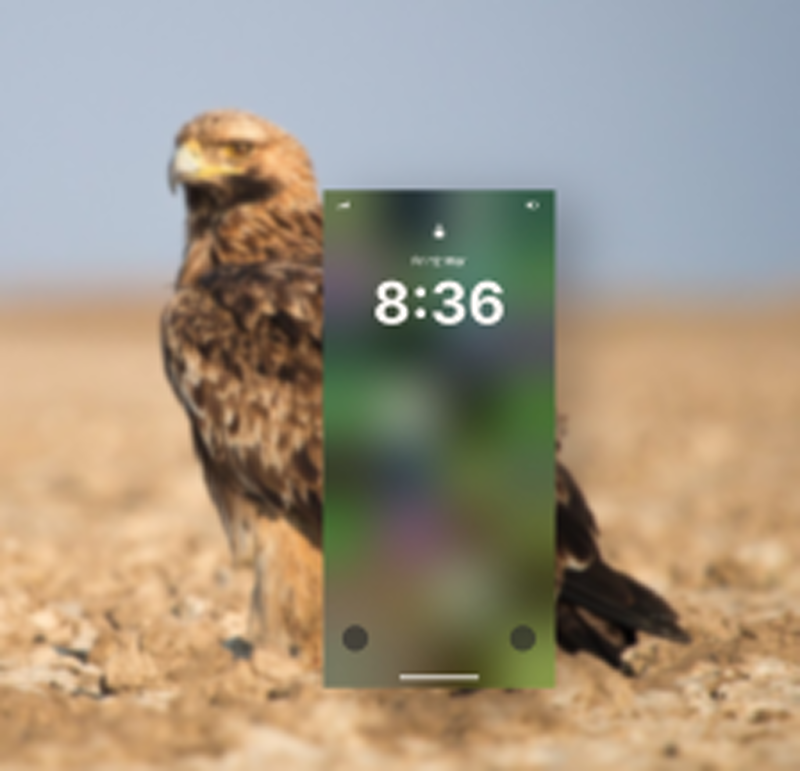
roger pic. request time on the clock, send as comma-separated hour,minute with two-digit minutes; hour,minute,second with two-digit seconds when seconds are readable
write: 8,36
